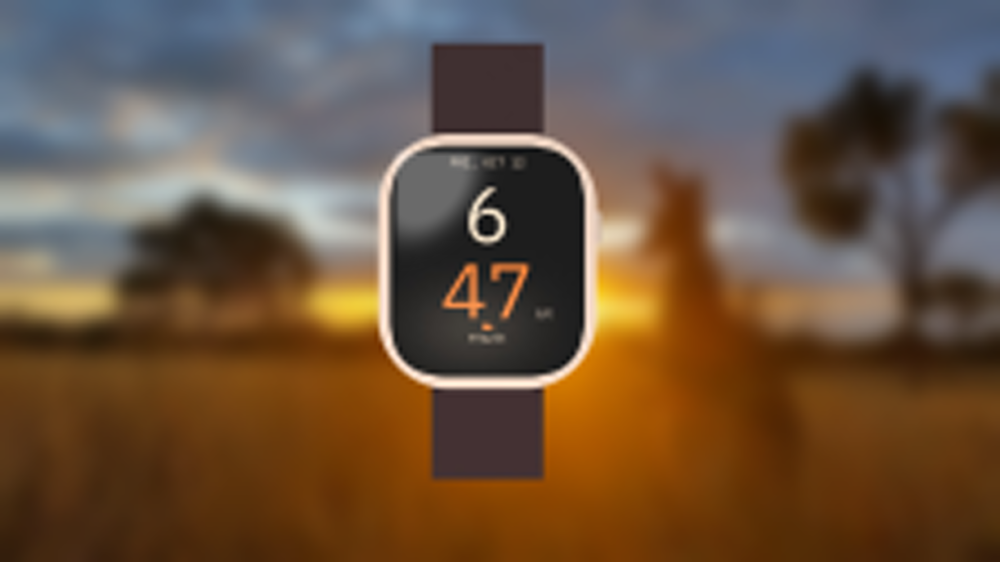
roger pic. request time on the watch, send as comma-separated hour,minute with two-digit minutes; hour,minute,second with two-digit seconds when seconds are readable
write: 6,47
